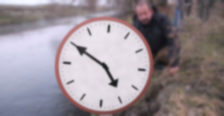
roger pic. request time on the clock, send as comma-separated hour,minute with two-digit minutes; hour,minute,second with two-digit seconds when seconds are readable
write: 4,50
